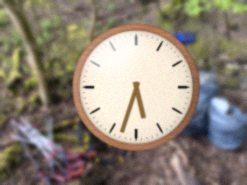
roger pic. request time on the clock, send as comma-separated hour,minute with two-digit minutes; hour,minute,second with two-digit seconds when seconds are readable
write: 5,33
